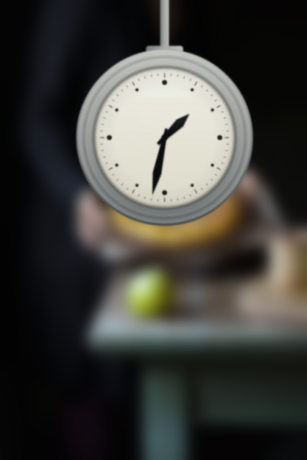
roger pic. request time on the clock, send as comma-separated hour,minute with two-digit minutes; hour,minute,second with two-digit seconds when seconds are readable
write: 1,32
